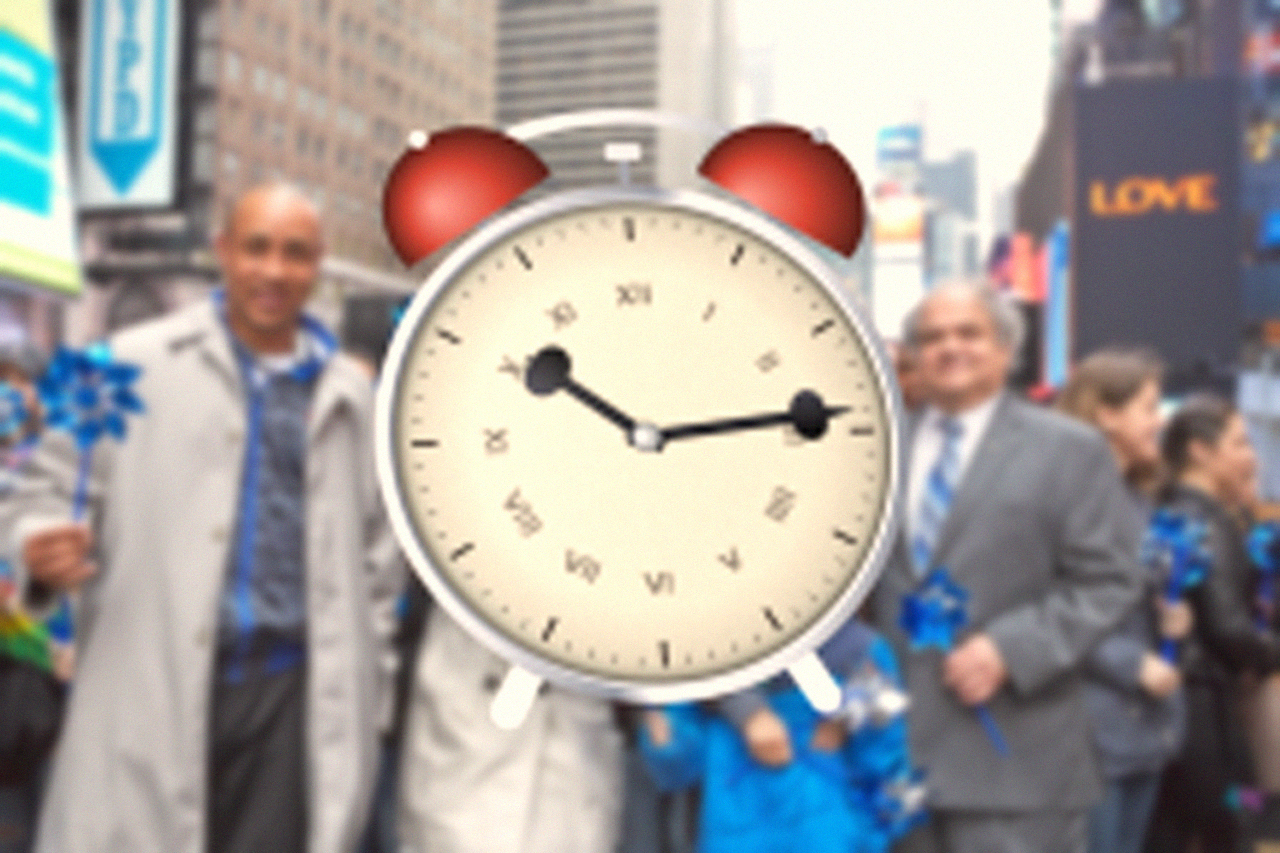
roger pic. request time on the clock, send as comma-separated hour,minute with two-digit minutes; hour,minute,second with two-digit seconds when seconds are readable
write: 10,14
